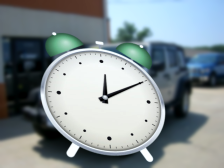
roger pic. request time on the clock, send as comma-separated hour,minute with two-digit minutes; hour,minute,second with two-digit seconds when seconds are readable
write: 12,10
